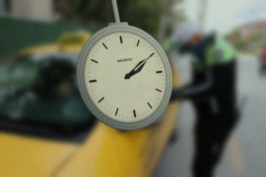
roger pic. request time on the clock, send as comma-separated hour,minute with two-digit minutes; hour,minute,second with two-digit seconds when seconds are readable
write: 2,10
